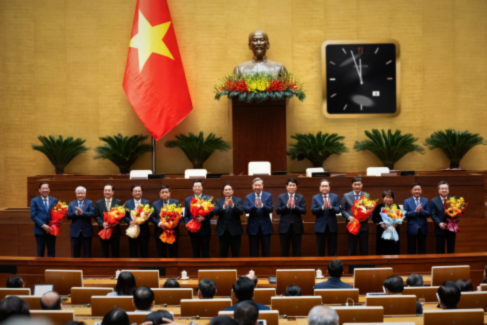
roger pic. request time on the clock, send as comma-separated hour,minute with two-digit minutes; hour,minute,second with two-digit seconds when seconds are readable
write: 11,57
